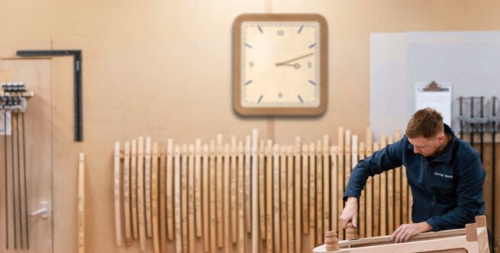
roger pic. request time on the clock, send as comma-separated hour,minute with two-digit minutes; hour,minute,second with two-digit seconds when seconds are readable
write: 3,12
